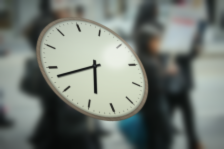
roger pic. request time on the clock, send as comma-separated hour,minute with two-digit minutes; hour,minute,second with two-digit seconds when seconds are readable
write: 6,43
